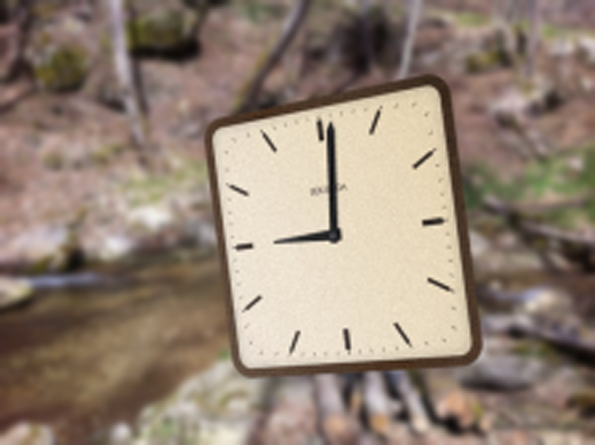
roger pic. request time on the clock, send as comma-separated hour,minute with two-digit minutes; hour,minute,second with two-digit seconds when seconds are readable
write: 9,01
